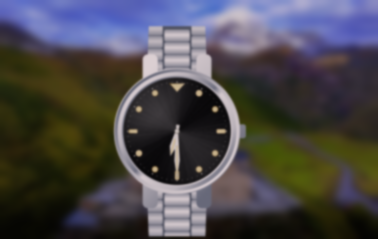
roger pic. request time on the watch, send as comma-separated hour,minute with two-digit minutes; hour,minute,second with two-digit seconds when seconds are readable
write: 6,30
